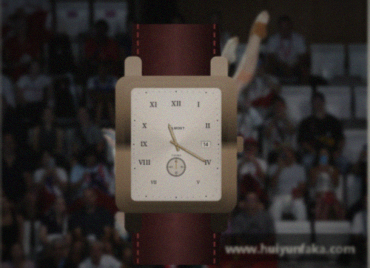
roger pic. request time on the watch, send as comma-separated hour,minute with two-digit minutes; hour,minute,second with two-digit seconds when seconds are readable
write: 11,20
